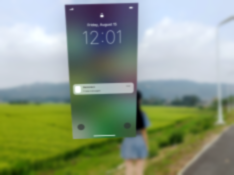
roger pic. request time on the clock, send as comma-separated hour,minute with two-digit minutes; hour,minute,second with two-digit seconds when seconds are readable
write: 12,01
